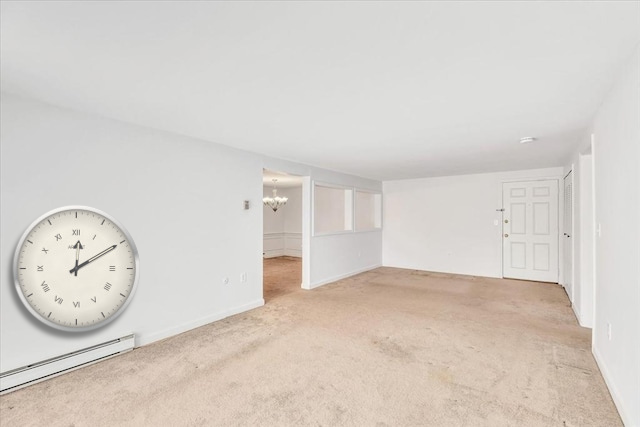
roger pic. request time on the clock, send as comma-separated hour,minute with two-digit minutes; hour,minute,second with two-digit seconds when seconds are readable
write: 12,10
